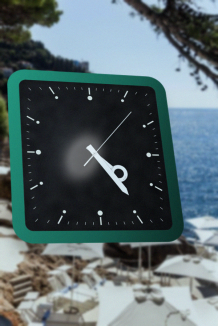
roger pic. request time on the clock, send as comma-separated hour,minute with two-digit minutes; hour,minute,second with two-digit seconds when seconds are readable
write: 4,24,07
